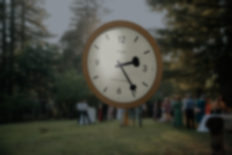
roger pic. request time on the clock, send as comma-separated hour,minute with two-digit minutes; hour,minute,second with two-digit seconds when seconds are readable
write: 2,24
